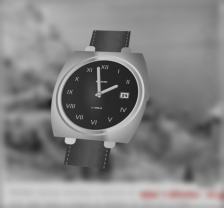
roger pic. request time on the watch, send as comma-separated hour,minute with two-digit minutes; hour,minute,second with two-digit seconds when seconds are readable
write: 1,58
